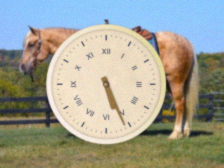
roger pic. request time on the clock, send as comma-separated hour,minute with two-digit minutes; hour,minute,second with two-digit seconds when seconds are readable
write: 5,26
